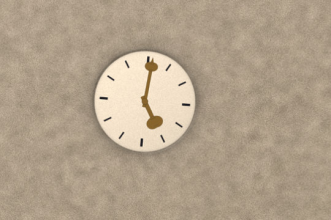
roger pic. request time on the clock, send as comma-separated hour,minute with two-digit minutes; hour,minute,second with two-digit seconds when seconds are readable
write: 5,01
